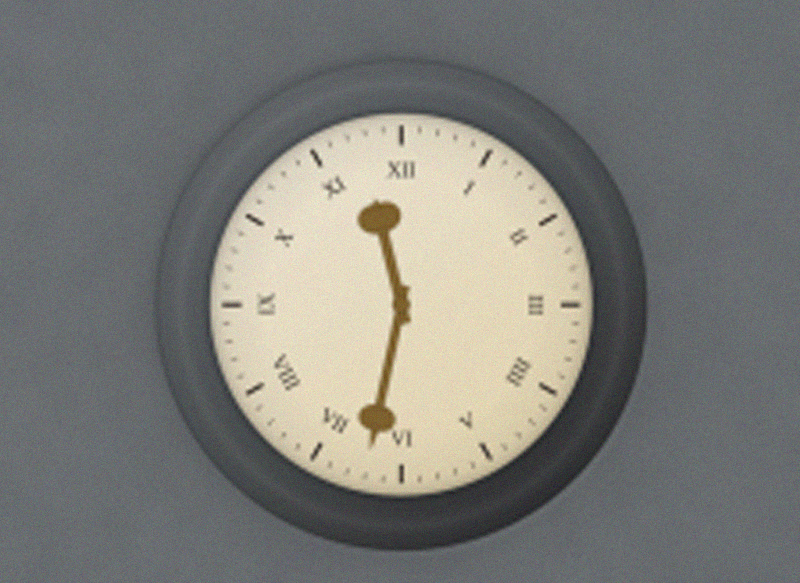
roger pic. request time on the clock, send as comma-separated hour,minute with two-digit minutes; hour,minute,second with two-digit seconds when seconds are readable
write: 11,32
